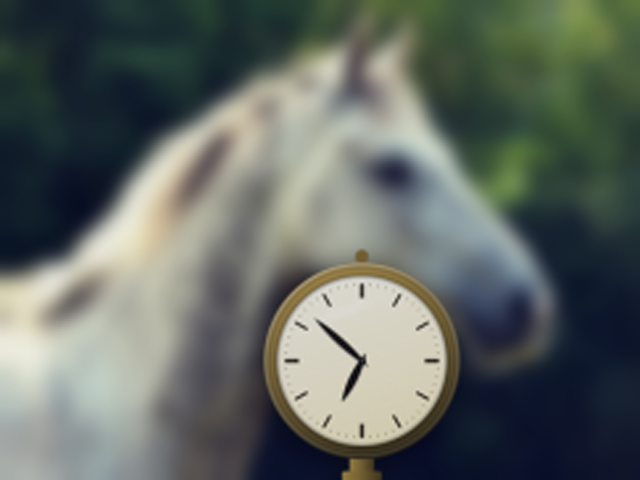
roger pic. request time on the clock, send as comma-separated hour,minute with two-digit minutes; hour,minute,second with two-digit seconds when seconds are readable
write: 6,52
